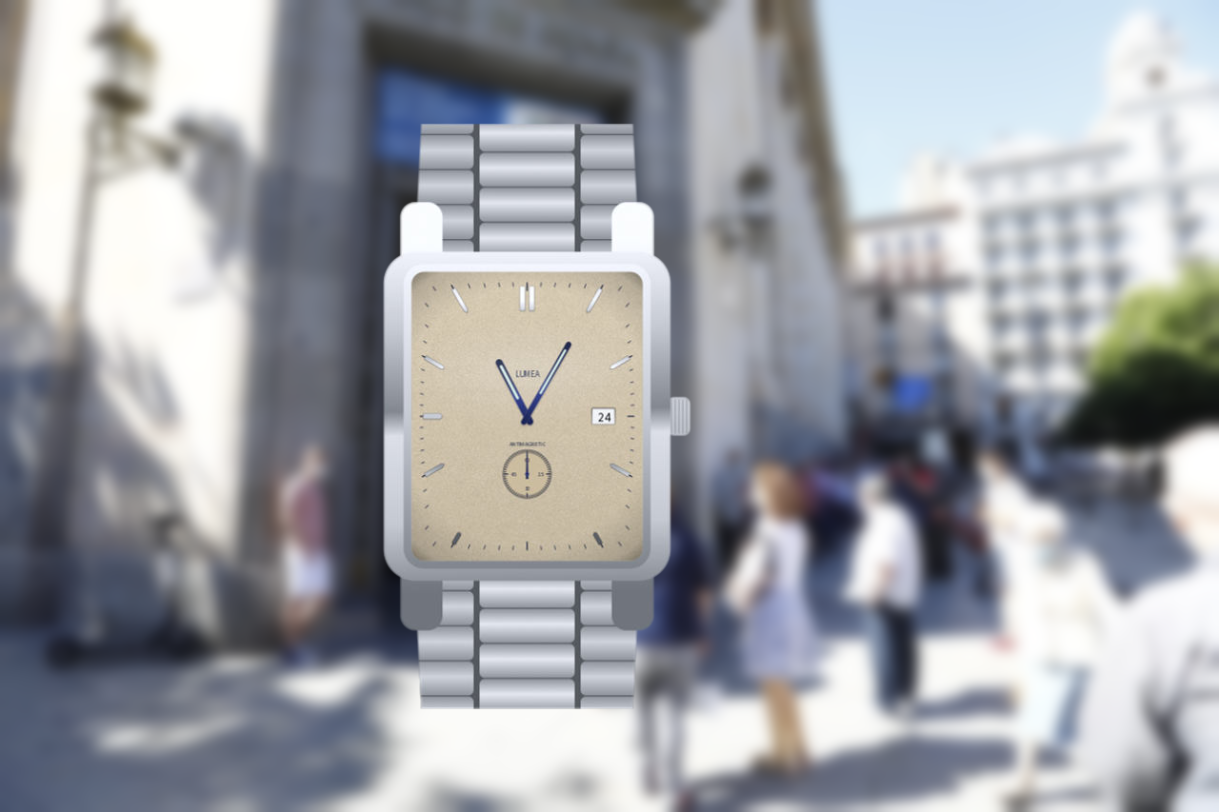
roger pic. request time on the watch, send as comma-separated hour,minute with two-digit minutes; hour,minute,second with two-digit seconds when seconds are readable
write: 11,05
